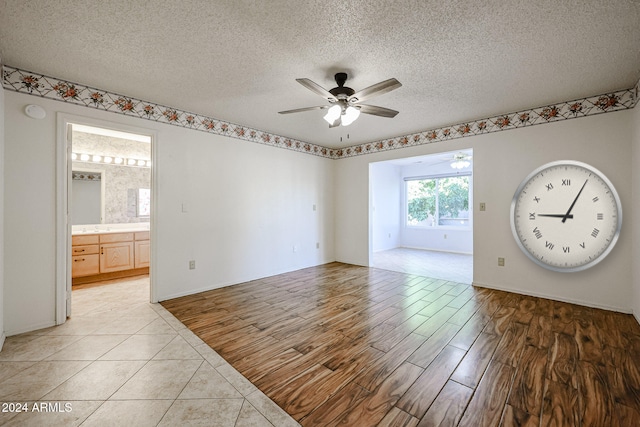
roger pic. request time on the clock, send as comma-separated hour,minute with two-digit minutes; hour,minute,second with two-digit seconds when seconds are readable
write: 9,05
